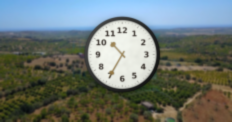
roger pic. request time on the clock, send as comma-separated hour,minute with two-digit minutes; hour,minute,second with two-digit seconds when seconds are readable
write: 10,35
